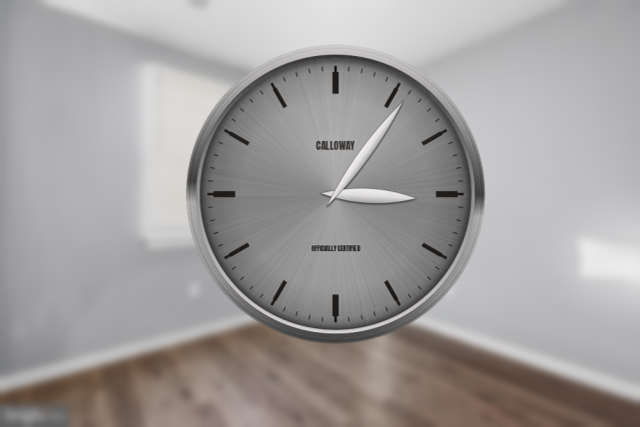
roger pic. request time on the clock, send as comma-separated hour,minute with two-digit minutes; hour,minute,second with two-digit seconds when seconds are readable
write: 3,06
